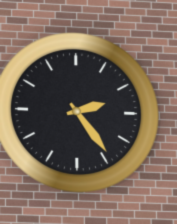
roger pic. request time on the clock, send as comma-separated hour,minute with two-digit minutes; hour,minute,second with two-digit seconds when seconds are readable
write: 2,24
